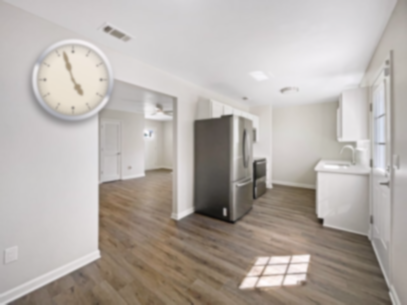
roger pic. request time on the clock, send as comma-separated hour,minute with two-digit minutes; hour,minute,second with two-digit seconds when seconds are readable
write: 4,57
